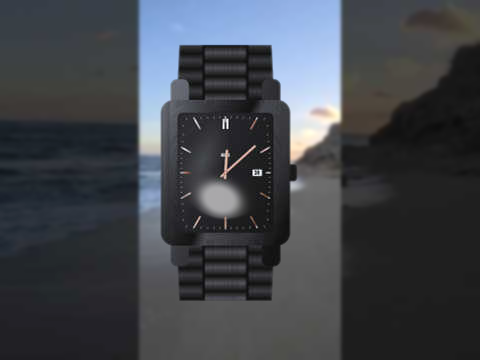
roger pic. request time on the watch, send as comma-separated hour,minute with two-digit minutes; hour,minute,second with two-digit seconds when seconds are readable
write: 12,08
